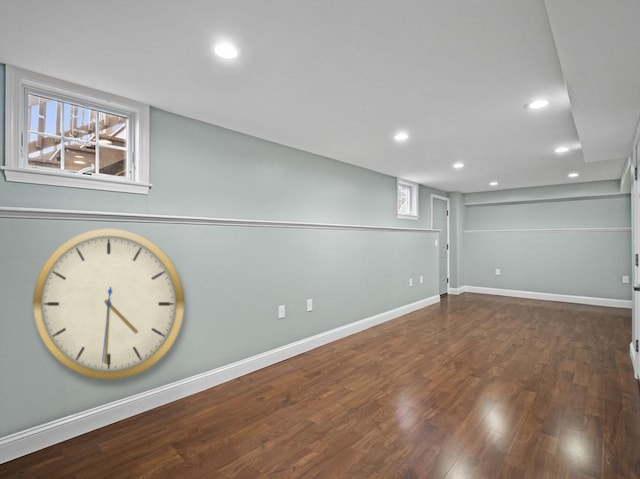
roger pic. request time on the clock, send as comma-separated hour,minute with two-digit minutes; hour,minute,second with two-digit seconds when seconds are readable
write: 4,30,31
